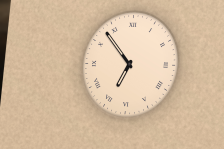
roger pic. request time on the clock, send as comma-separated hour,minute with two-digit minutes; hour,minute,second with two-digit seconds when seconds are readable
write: 6,53
